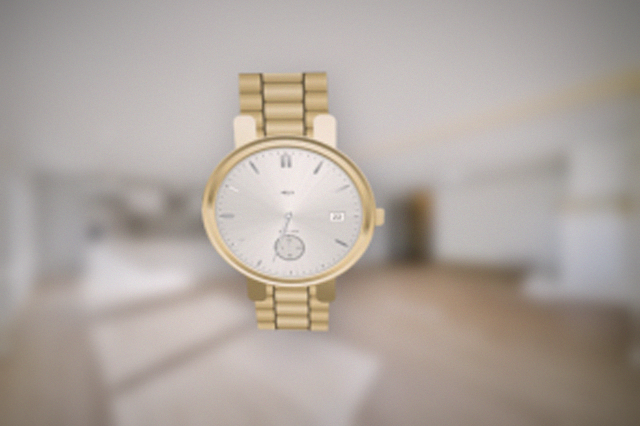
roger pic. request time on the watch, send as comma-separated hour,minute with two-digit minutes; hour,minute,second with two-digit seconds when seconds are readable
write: 6,33
